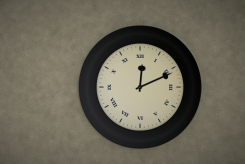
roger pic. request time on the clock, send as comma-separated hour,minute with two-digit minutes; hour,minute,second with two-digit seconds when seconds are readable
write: 12,11
